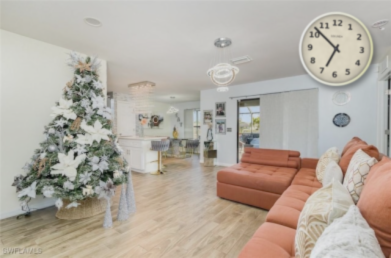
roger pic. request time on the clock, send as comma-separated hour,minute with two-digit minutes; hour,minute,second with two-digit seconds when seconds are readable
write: 6,52
